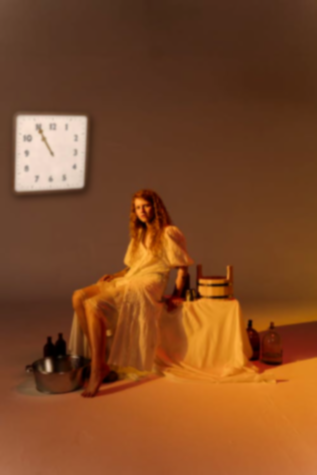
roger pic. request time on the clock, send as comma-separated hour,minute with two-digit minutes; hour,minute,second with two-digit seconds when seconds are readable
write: 10,55
